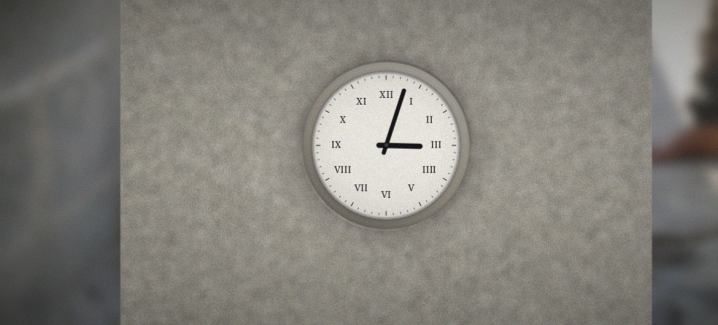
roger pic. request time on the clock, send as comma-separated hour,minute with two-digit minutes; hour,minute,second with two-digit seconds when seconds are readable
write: 3,03
